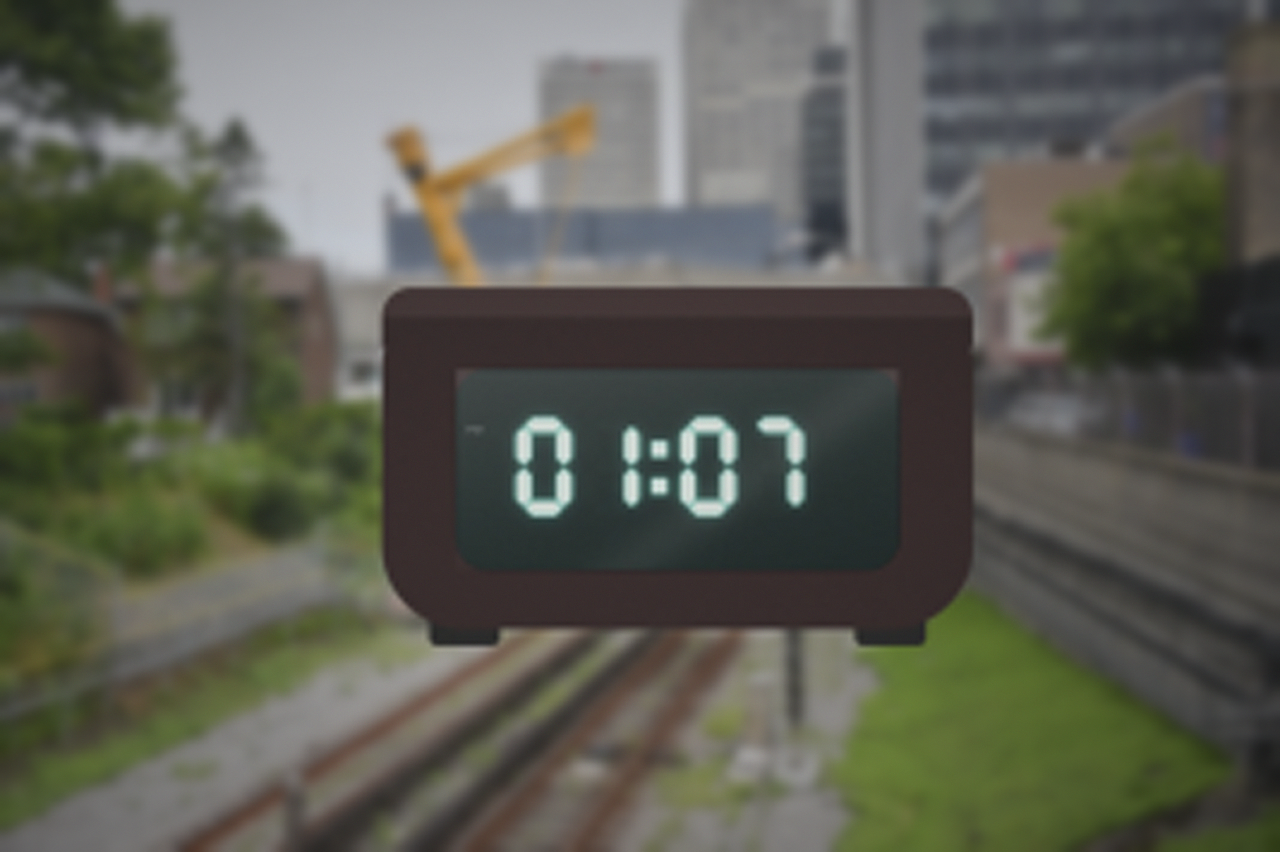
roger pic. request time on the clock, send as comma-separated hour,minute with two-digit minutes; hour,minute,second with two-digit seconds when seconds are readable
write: 1,07
